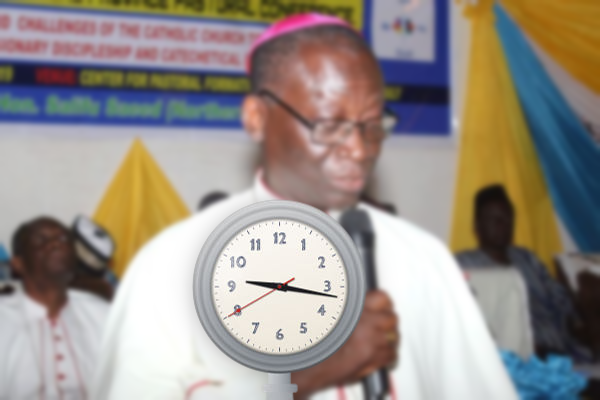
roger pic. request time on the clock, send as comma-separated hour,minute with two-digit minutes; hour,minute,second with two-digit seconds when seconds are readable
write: 9,16,40
